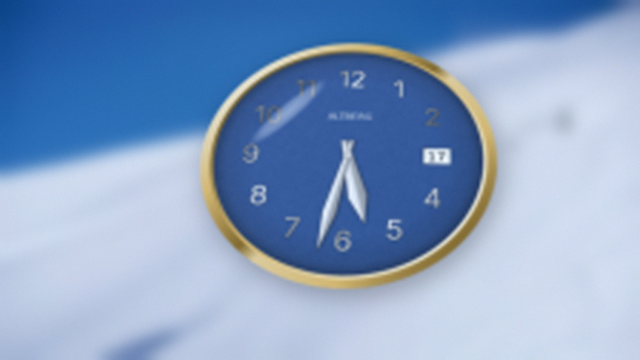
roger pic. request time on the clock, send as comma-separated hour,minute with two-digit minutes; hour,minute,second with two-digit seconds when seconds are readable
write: 5,32
